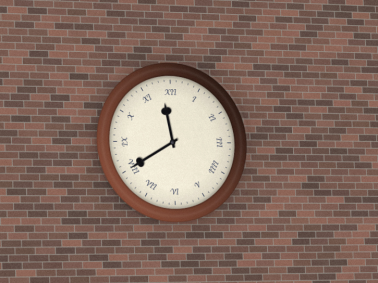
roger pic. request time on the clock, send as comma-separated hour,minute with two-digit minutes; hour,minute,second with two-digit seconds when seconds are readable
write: 11,40
